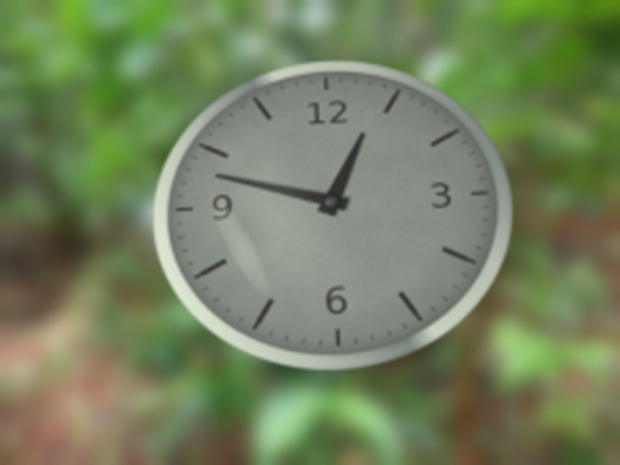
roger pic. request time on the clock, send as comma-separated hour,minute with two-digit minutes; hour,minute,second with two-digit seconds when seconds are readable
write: 12,48
